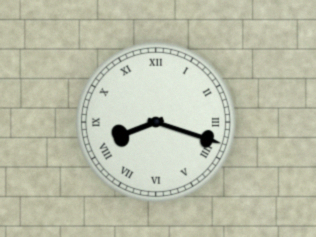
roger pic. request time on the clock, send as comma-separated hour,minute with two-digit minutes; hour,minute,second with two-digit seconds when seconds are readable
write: 8,18
